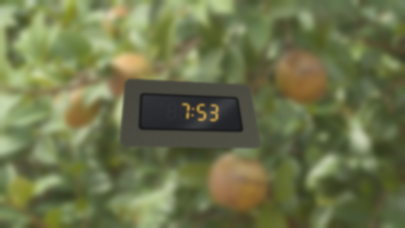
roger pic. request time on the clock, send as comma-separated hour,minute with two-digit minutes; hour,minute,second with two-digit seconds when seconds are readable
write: 7,53
